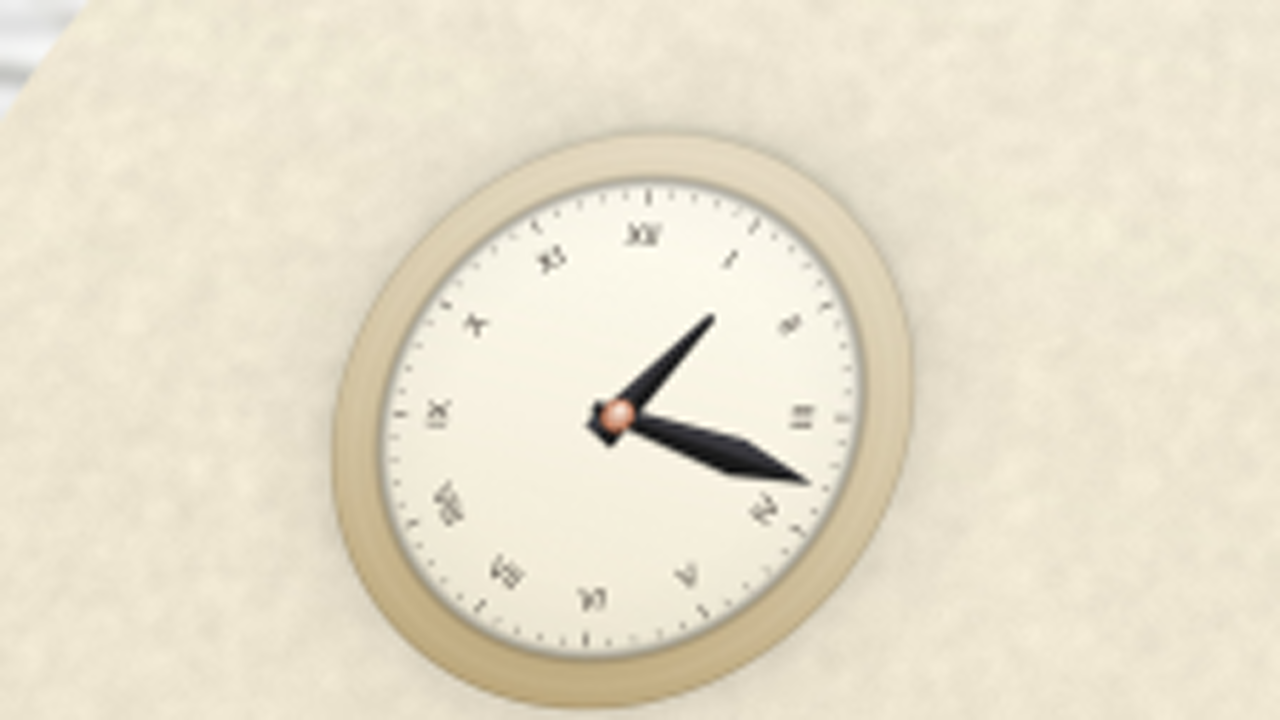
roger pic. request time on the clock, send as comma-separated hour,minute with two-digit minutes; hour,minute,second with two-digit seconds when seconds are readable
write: 1,18
